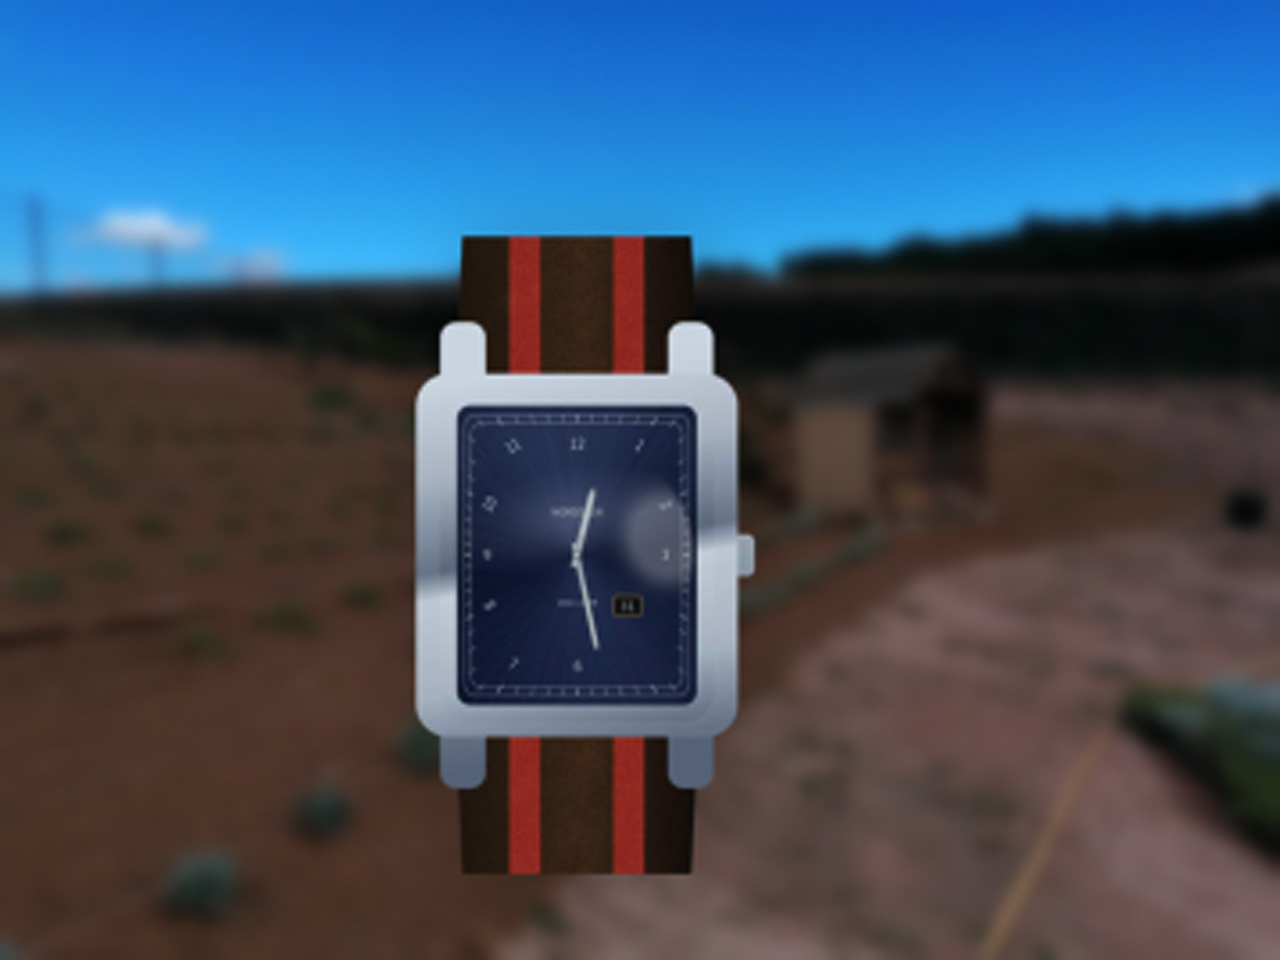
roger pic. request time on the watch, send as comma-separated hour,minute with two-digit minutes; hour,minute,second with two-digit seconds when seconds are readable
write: 12,28
